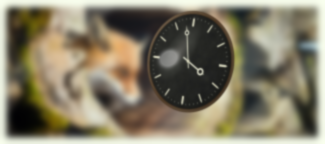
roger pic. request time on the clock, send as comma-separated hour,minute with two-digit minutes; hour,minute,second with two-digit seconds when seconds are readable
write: 3,58
